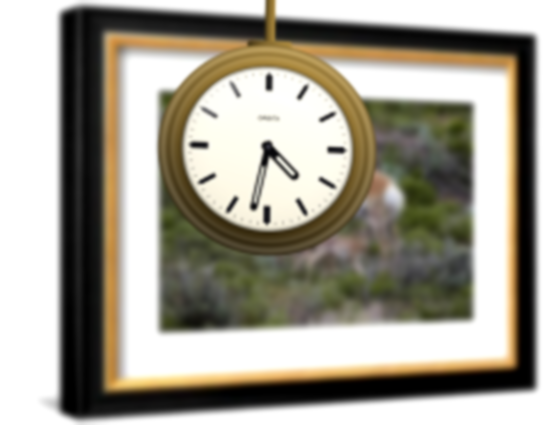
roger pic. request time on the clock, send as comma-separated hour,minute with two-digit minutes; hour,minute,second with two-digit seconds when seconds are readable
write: 4,32
